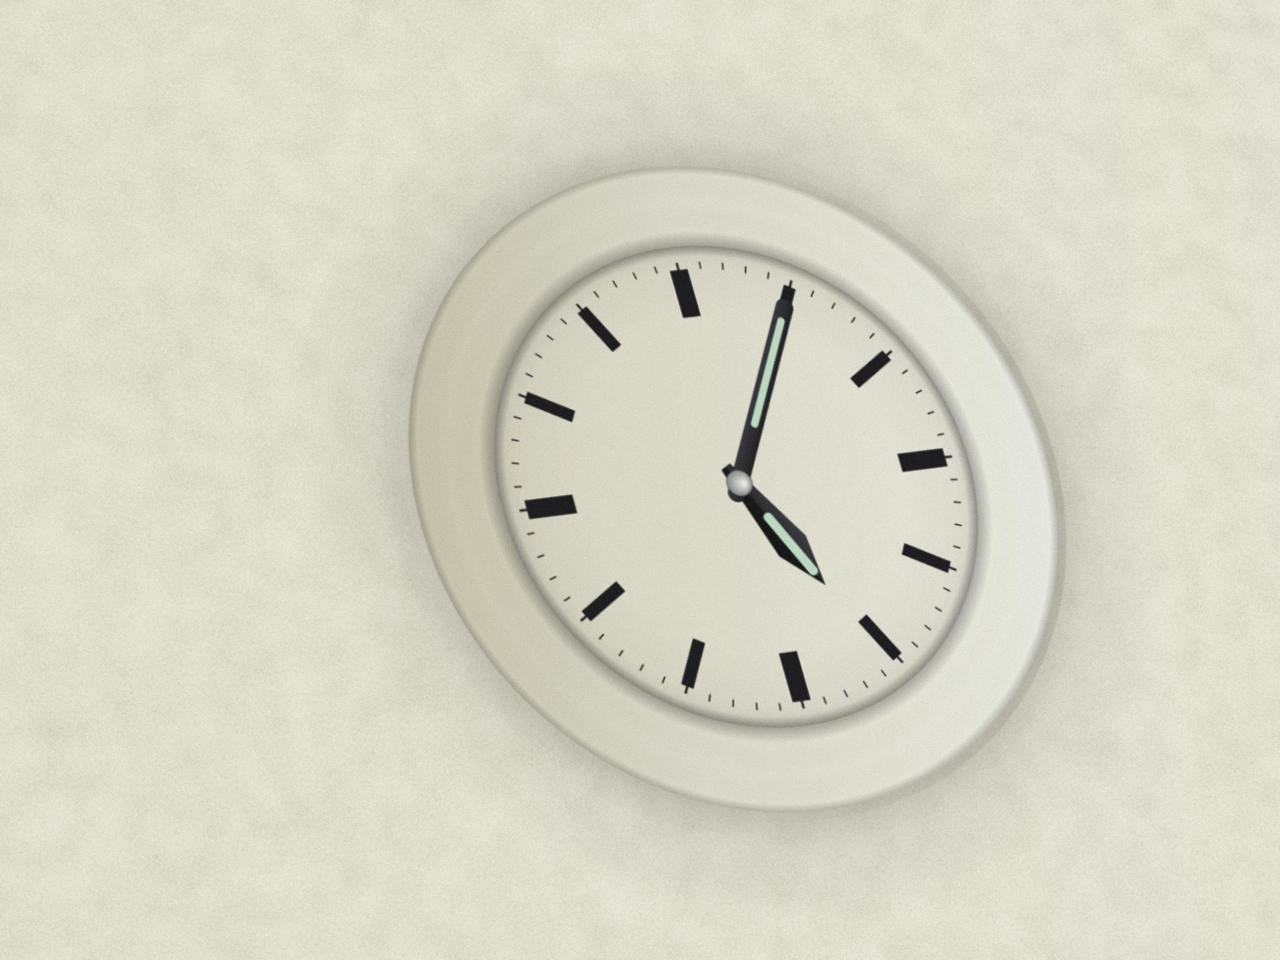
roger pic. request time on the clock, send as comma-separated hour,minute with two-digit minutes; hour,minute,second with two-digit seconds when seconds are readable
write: 5,05
